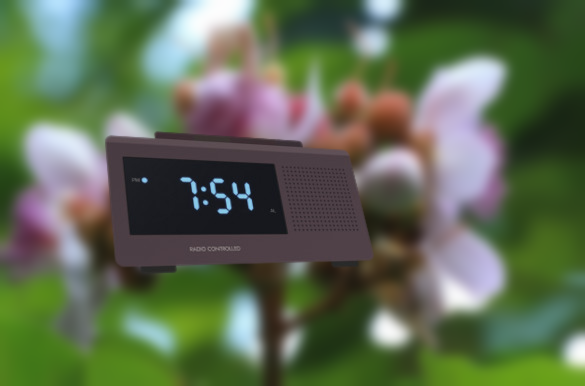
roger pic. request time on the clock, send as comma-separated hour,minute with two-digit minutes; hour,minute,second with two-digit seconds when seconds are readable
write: 7,54
